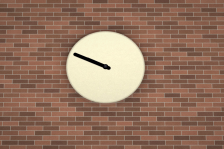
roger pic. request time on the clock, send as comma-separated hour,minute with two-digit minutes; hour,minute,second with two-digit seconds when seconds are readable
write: 9,49
